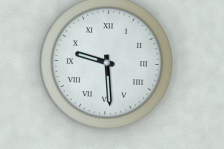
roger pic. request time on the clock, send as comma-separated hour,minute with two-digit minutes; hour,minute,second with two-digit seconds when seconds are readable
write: 9,29
